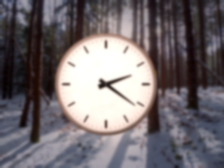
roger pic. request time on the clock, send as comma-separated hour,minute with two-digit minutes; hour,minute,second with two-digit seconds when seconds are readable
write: 2,21
